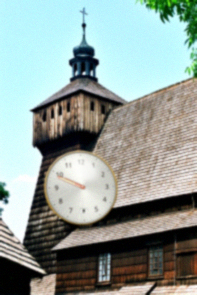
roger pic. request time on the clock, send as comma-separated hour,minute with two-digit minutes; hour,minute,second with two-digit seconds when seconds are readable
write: 9,49
